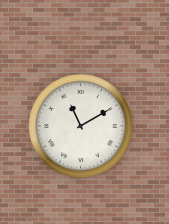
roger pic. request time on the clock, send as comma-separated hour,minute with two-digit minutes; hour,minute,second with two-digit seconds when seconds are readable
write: 11,10
